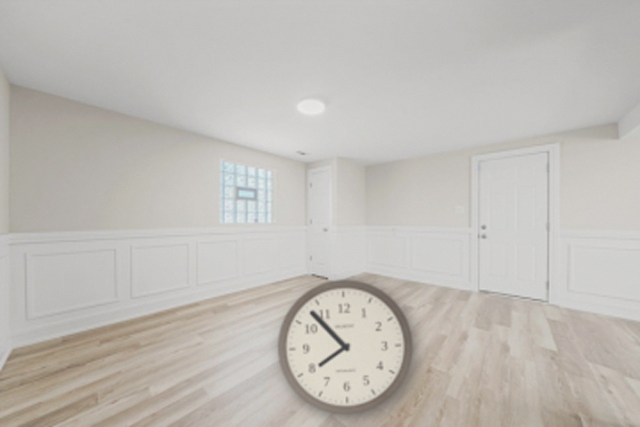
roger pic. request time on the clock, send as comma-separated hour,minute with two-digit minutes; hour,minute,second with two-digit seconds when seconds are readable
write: 7,53
